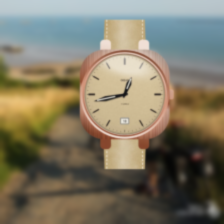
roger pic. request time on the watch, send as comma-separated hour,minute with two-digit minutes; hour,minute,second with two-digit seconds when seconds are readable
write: 12,43
